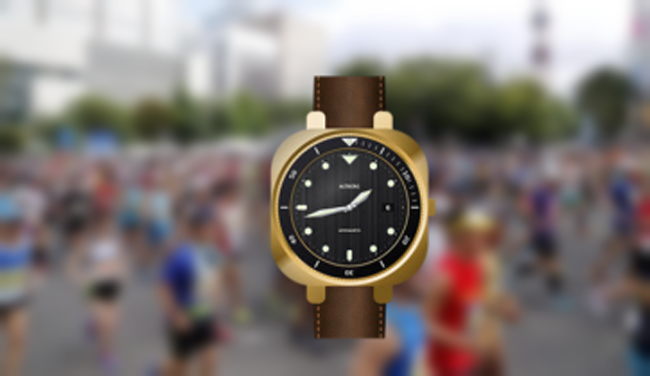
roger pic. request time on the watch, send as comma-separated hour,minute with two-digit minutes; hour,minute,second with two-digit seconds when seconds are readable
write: 1,43
